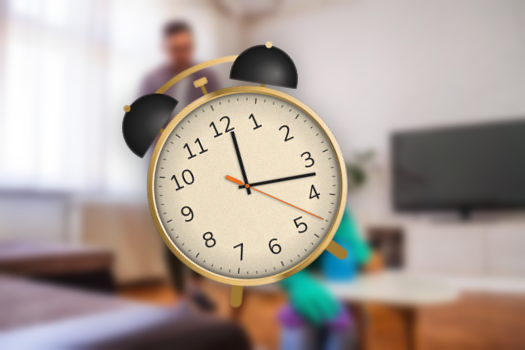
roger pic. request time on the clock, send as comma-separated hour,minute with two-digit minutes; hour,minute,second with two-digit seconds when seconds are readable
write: 12,17,23
